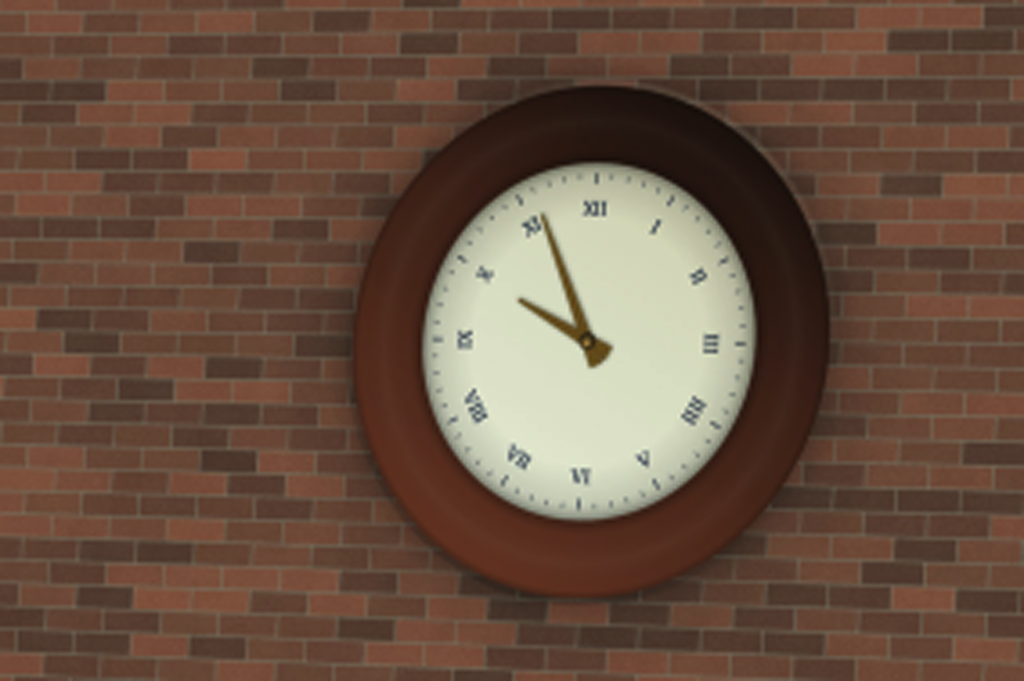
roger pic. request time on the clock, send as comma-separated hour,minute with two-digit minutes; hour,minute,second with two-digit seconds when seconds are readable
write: 9,56
